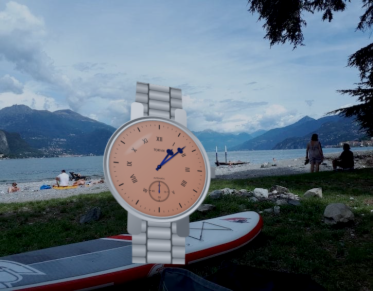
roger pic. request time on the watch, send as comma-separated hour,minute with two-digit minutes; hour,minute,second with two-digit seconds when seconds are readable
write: 1,08
